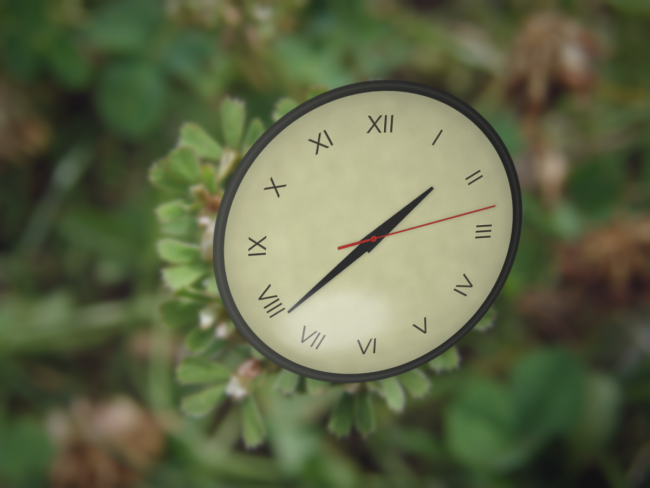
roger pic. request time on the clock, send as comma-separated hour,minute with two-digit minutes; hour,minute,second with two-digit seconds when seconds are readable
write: 1,38,13
